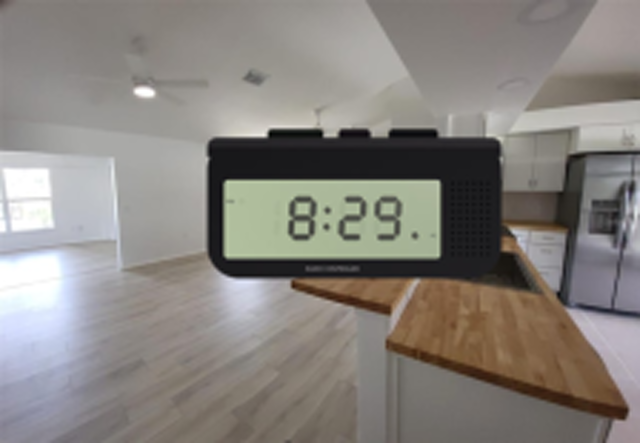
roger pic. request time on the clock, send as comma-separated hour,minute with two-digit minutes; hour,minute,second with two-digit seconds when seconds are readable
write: 8,29
